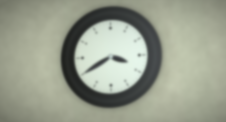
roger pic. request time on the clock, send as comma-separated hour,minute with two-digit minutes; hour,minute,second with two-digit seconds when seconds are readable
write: 3,40
